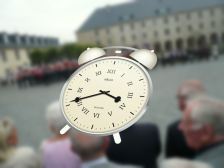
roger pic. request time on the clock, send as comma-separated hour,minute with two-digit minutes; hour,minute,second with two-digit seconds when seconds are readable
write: 3,41
